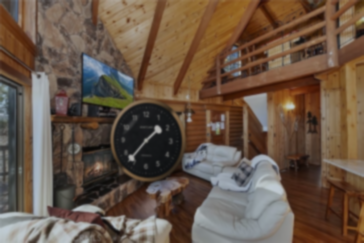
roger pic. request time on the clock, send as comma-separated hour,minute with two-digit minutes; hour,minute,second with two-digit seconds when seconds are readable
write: 1,37
